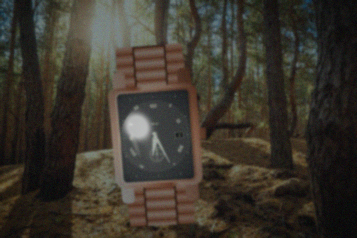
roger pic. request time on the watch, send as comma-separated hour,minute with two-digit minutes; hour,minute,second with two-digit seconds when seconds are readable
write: 6,26
